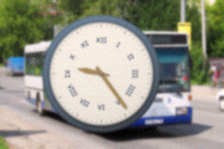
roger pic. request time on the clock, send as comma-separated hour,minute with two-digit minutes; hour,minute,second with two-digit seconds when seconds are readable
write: 9,24
